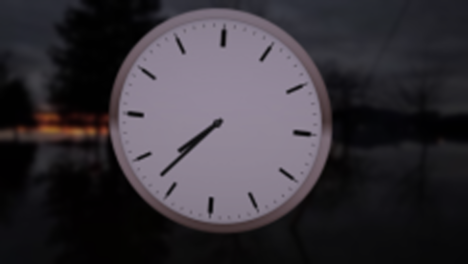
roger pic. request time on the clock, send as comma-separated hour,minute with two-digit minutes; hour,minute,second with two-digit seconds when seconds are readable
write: 7,37
